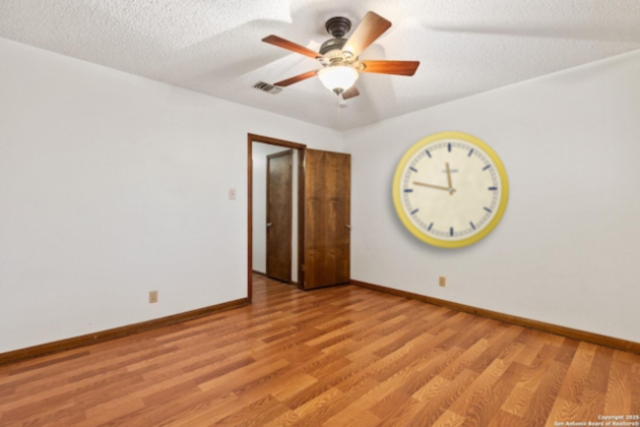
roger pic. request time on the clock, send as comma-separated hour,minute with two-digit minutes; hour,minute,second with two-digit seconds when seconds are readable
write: 11,47
